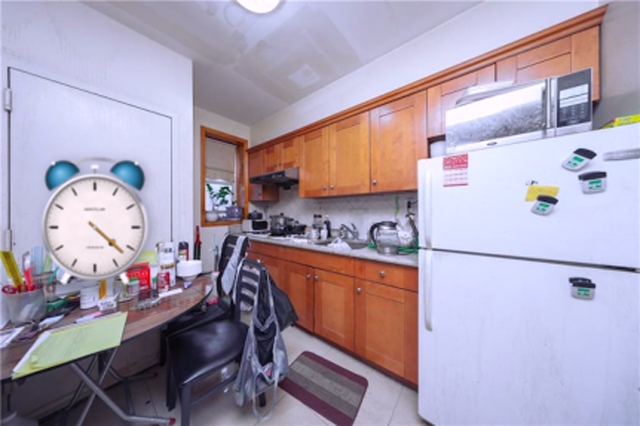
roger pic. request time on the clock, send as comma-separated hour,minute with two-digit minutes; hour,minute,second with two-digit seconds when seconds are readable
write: 4,22
